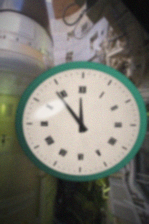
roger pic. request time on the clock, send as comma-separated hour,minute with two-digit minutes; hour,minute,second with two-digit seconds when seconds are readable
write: 11,54
